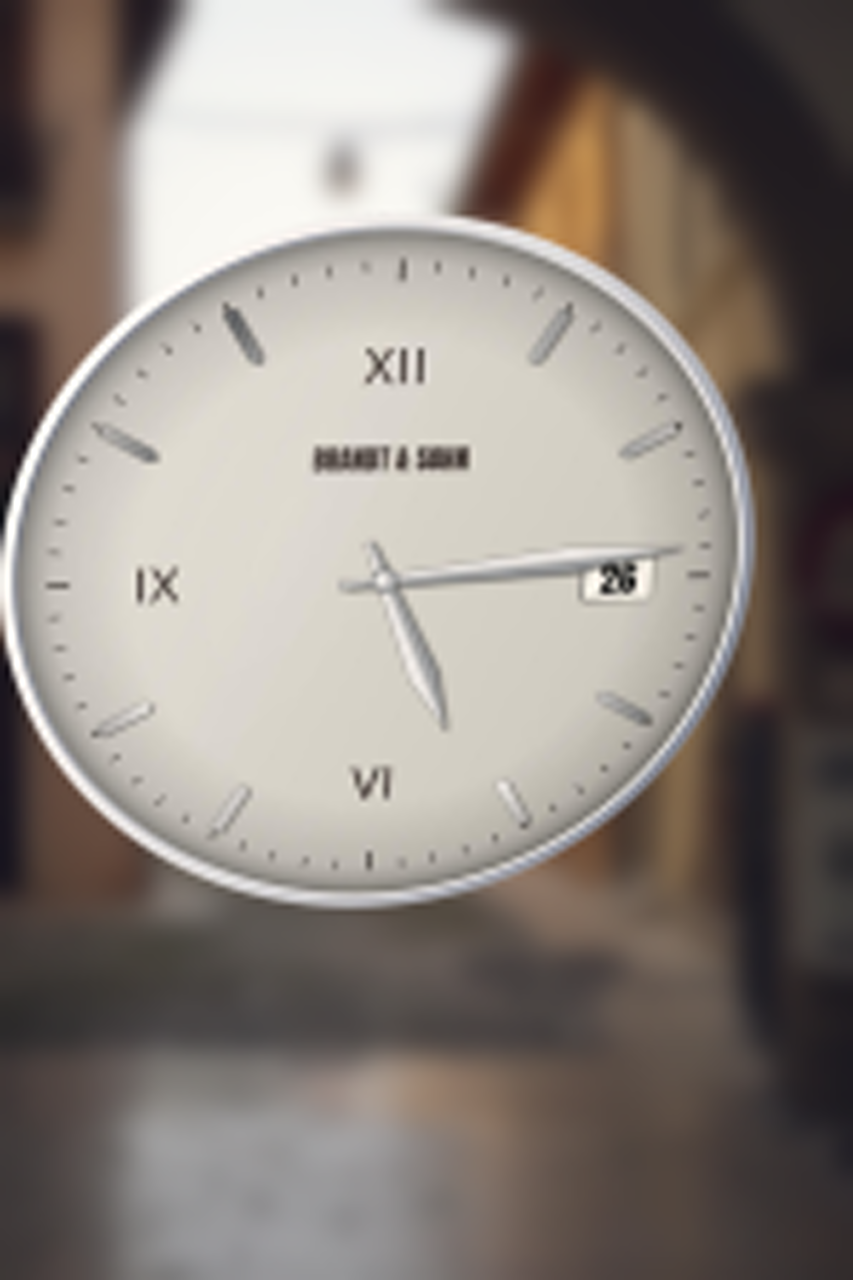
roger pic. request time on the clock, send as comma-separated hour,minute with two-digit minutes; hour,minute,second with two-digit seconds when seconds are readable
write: 5,14
